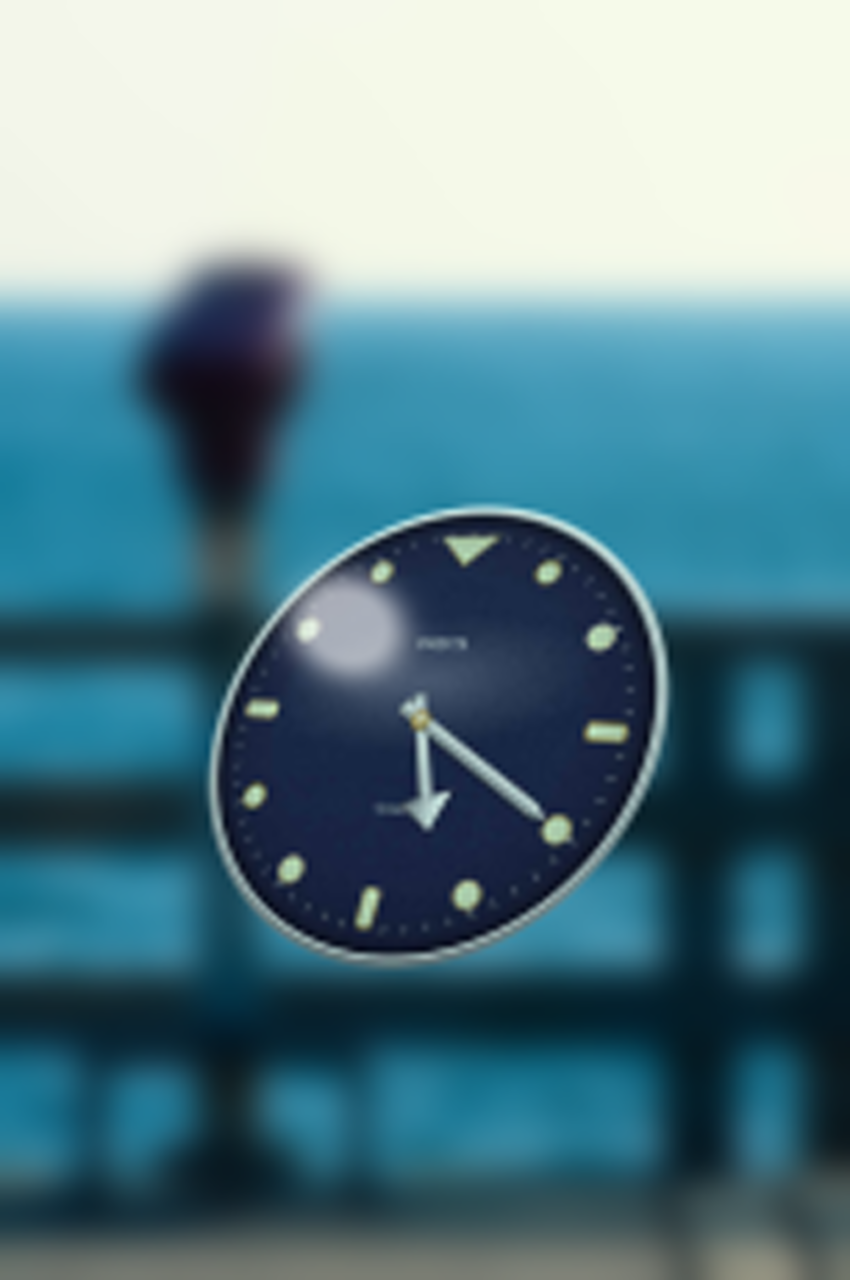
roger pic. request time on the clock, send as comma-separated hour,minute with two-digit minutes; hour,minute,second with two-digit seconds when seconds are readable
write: 5,20
